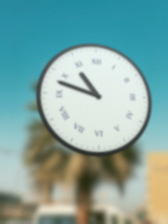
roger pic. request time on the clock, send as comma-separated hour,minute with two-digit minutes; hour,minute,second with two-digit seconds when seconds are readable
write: 10,48
